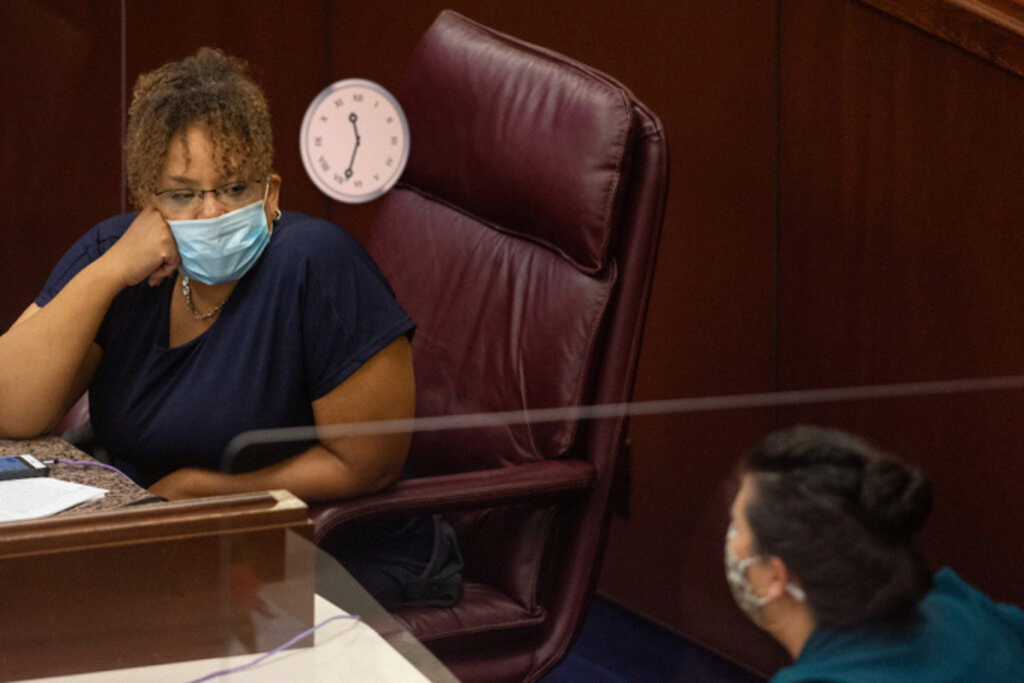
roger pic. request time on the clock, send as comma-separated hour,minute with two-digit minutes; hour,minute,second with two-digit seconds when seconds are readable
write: 11,33
